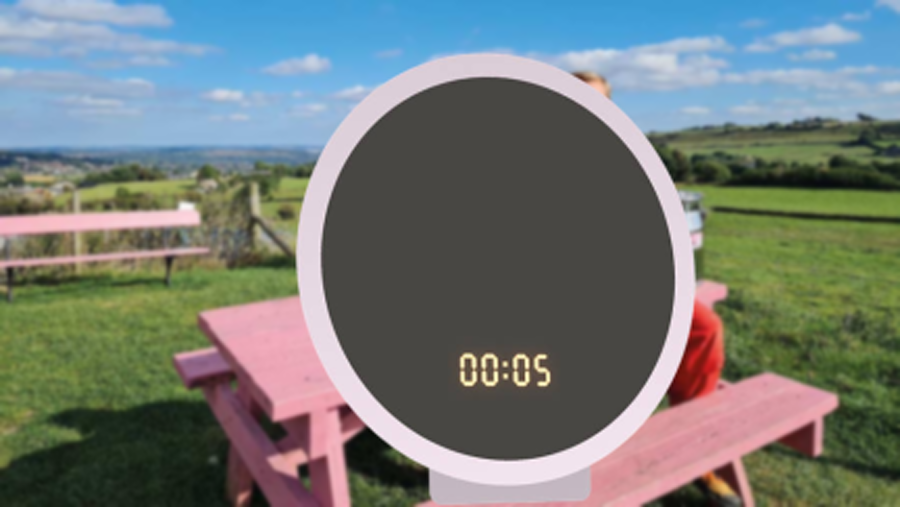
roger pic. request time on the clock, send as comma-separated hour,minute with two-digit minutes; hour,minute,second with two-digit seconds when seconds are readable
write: 0,05
